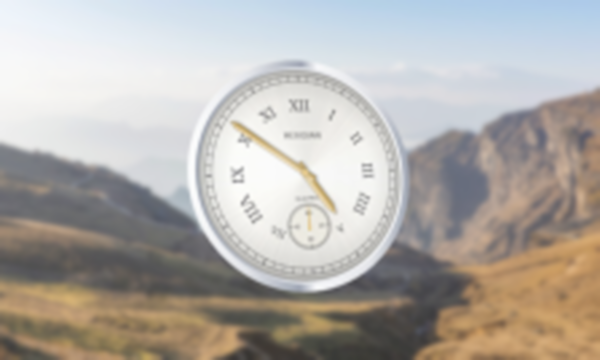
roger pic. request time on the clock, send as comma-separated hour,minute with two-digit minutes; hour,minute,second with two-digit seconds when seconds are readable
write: 4,51
